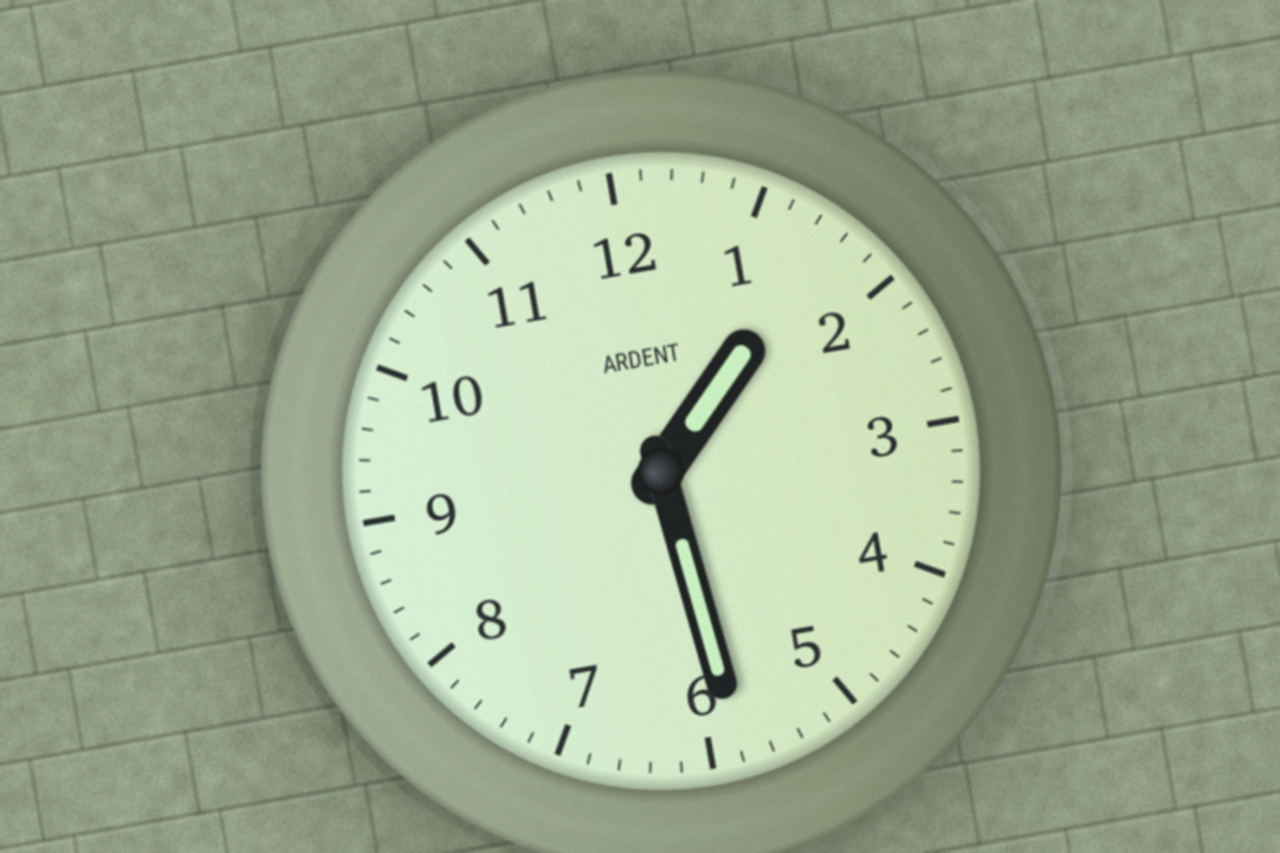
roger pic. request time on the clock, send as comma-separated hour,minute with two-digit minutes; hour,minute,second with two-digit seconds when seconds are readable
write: 1,29
